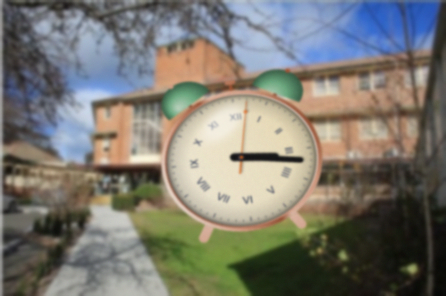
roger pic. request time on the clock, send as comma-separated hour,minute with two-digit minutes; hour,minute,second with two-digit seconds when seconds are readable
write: 3,17,02
